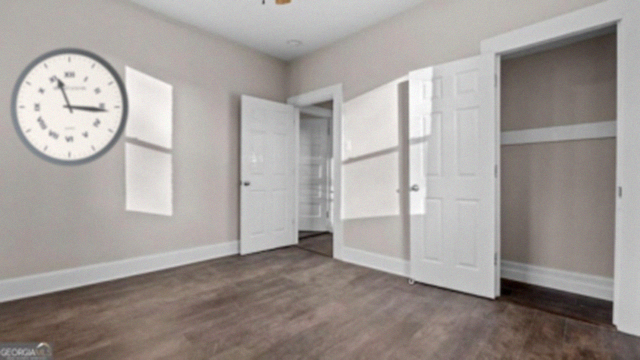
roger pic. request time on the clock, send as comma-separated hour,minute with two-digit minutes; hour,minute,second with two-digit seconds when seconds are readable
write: 11,16
